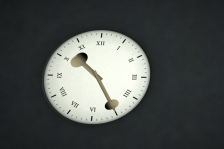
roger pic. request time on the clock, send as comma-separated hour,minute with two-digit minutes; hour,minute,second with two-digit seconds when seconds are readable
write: 10,25
